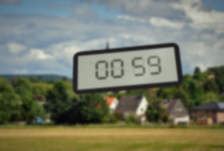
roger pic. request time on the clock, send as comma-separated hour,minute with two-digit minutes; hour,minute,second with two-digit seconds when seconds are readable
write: 0,59
